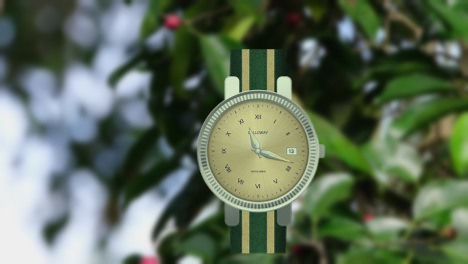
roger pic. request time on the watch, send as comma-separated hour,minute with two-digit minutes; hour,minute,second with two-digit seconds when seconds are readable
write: 11,18
